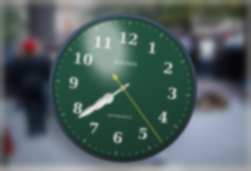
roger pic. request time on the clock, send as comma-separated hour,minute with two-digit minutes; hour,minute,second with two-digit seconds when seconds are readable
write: 7,38,23
